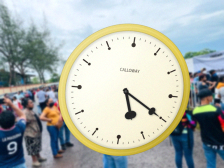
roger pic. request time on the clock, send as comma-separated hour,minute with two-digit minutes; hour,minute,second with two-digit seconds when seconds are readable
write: 5,20
